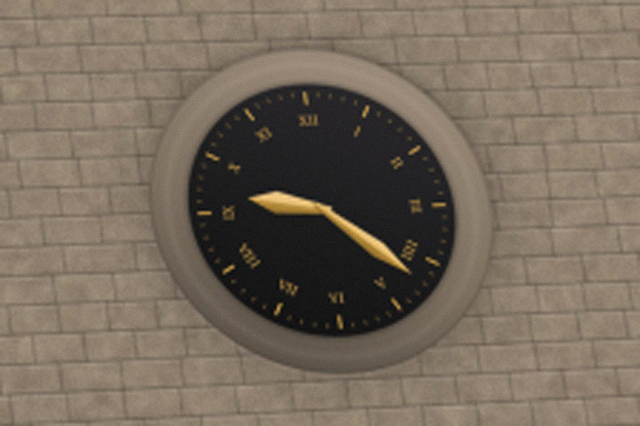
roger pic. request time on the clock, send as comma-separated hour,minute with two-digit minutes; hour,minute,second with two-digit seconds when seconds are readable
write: 9,22
